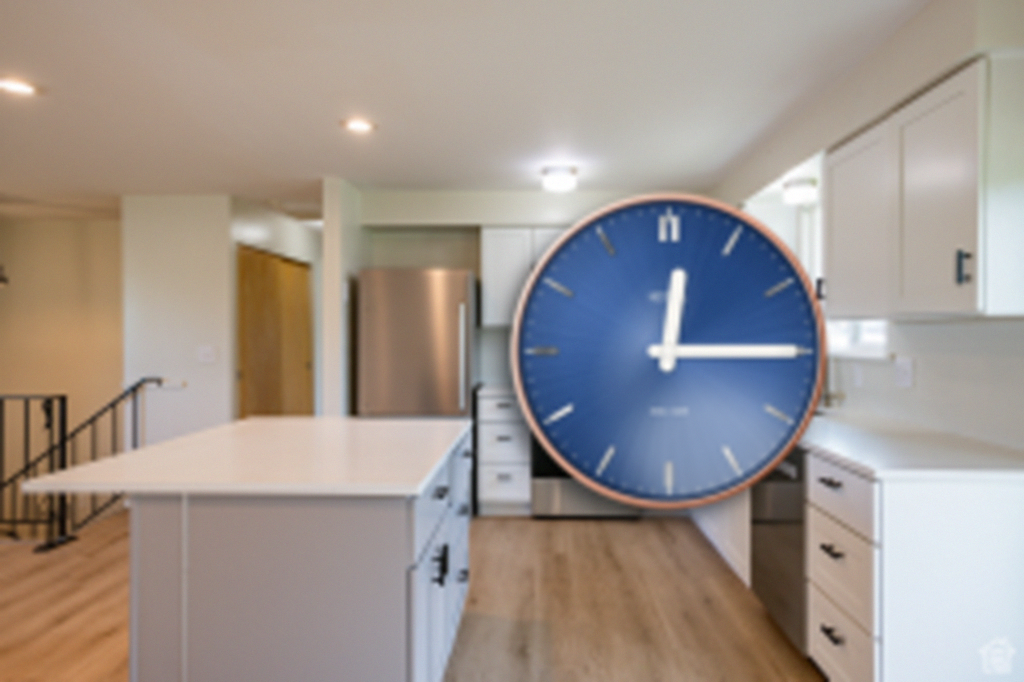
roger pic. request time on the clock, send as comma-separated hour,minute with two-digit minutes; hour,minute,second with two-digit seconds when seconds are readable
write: 12,15
